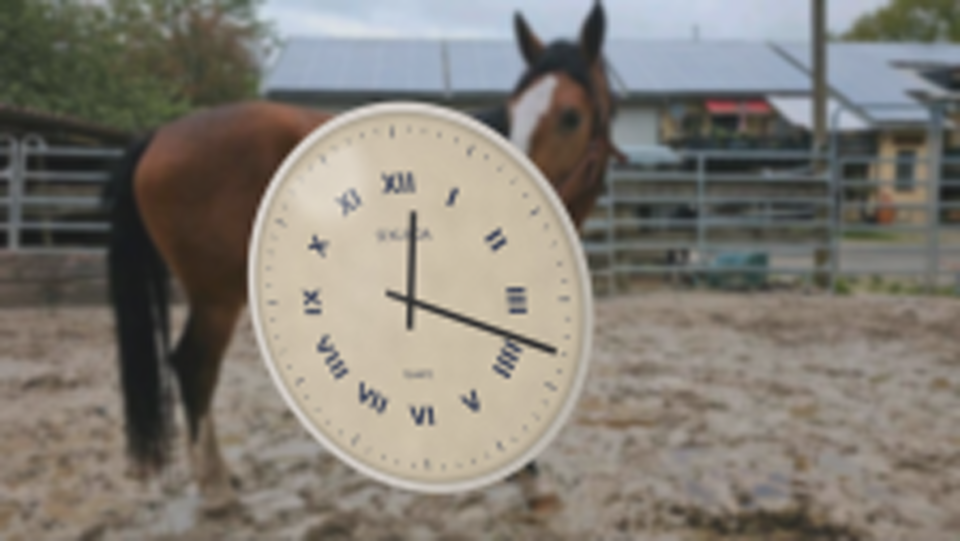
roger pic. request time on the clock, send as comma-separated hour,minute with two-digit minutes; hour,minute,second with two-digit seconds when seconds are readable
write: 12,18
